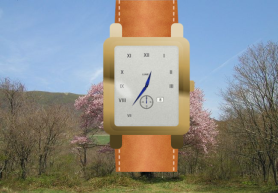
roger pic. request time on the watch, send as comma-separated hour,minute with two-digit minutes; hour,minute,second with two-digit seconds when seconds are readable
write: 12,36
